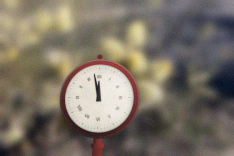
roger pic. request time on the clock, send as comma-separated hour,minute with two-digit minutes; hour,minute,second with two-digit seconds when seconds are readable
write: 11,58
